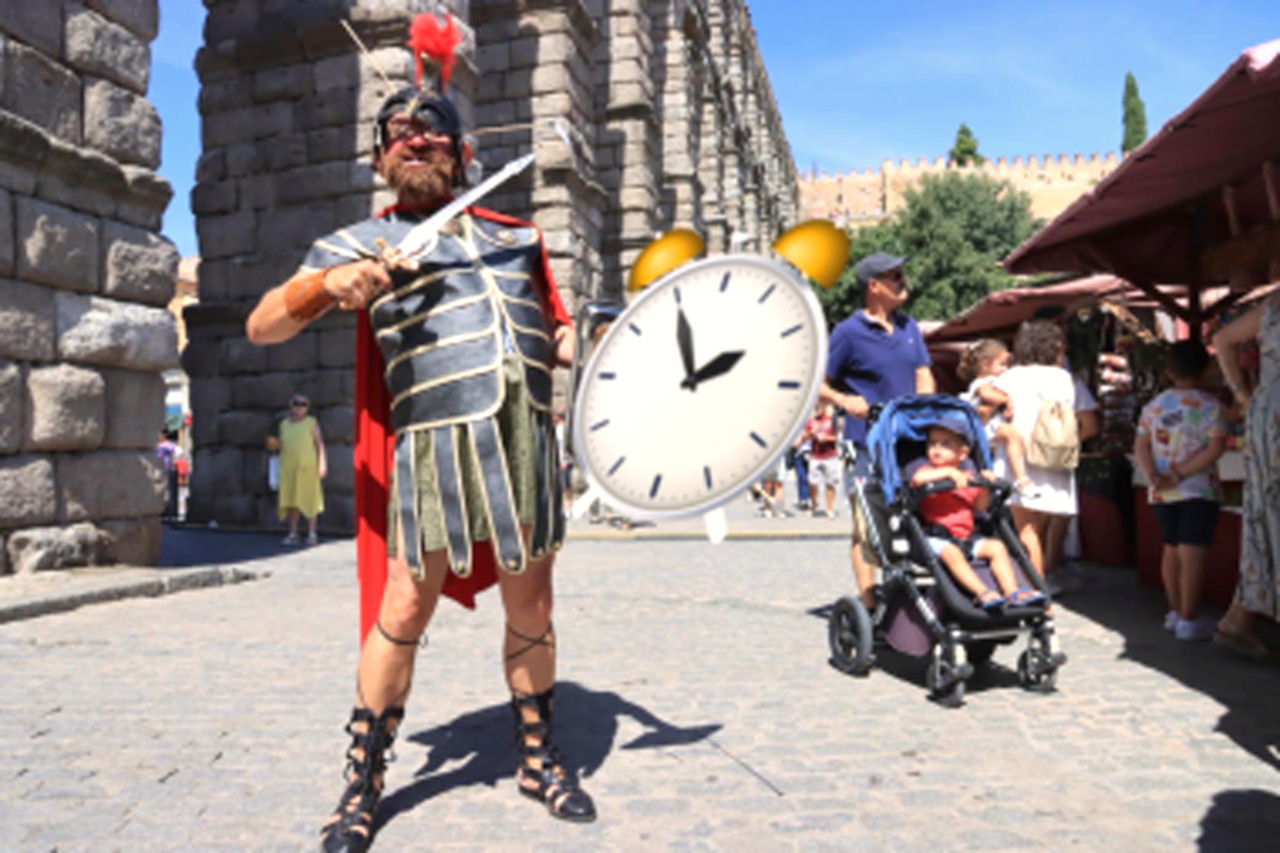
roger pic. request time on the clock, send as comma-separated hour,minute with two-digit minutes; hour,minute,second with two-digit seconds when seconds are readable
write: 1,55
